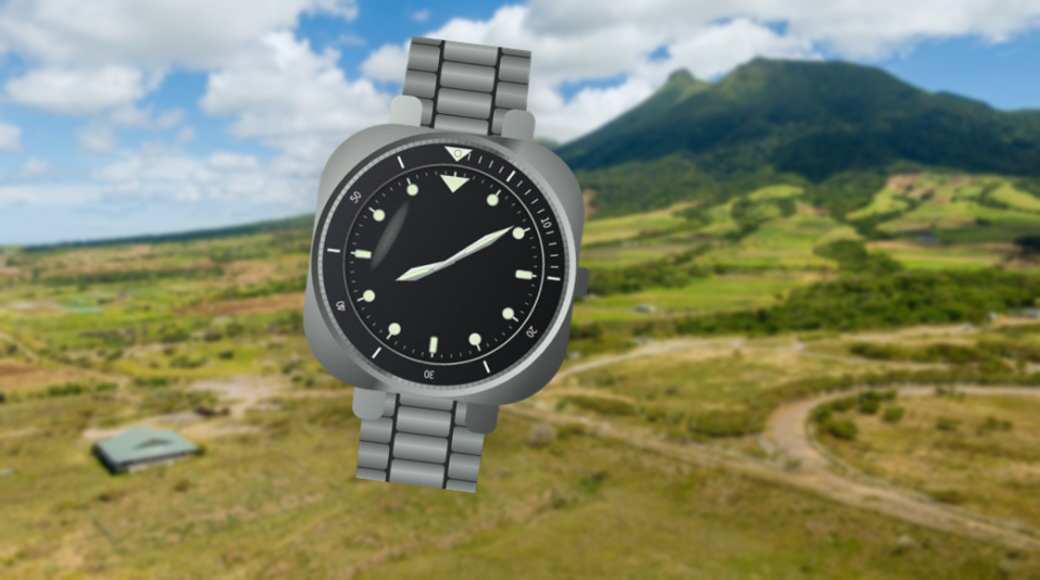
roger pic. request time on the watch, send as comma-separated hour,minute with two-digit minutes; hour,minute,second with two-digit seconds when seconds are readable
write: 8,09
